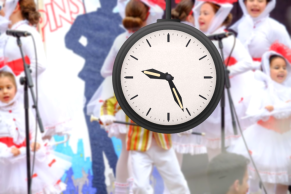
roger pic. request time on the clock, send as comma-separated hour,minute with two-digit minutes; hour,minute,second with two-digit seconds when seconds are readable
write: 9,26
